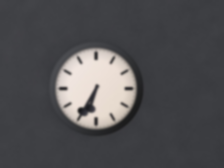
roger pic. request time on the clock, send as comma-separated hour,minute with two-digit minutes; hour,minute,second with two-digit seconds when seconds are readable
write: 6,35
